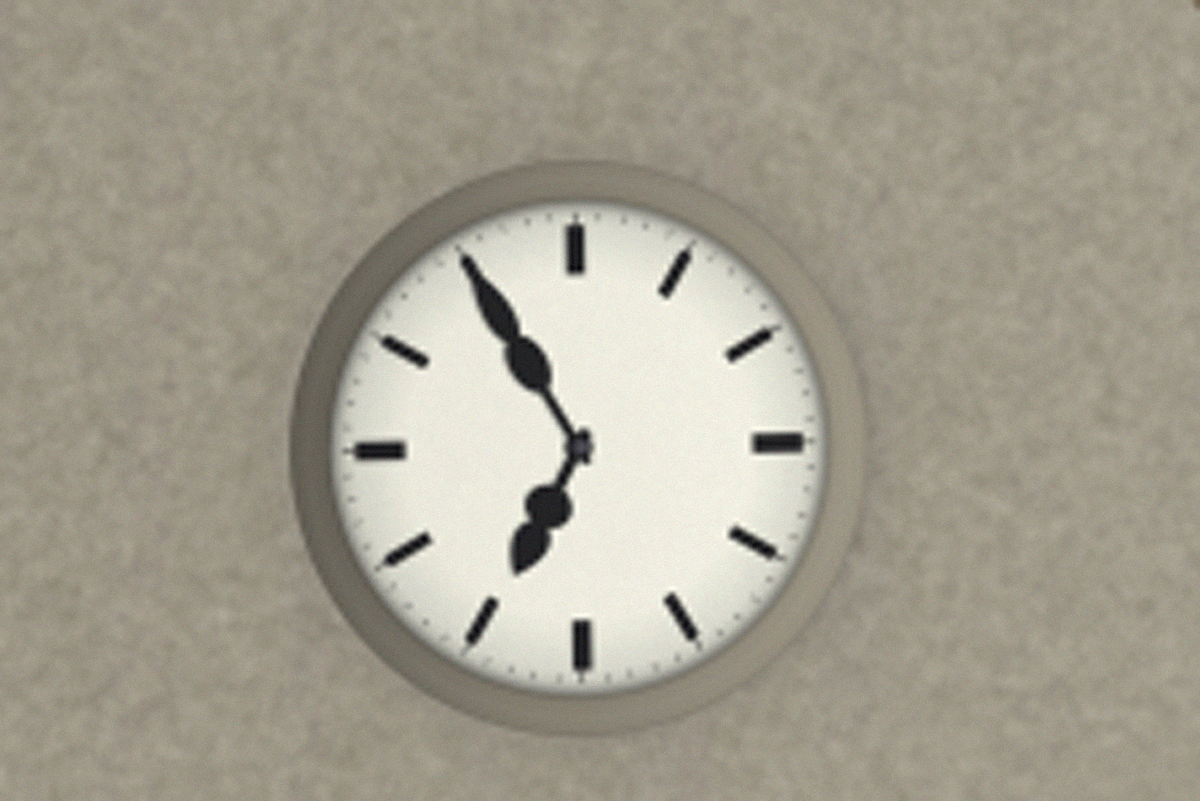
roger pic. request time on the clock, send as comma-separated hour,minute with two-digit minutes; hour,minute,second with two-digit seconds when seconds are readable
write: 6,55
